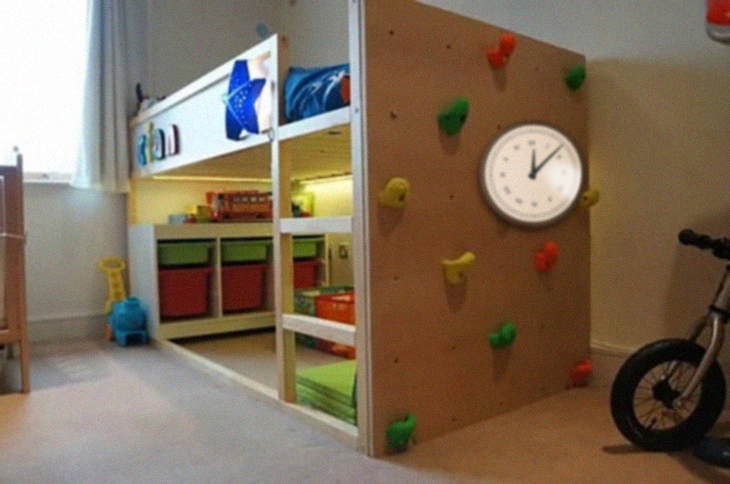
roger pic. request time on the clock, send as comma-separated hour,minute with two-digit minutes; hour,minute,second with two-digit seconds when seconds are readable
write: 12,08
